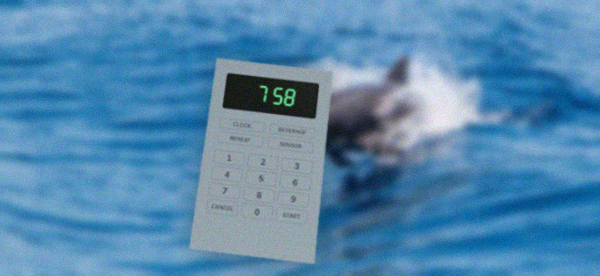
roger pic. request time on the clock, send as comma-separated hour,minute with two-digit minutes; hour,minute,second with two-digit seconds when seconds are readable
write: 7,58
